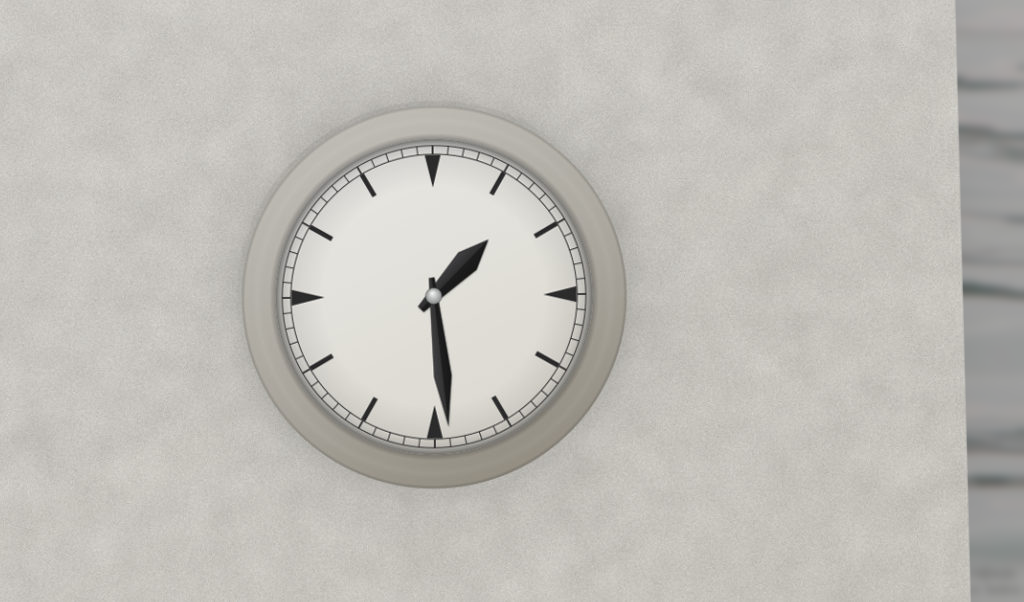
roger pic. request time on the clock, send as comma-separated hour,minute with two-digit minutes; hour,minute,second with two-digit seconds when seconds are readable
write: 1,29
